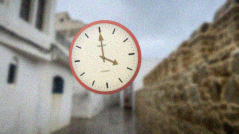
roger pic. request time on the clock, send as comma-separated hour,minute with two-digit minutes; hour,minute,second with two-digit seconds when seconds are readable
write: 4,00
